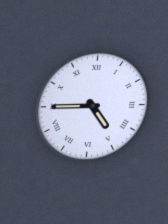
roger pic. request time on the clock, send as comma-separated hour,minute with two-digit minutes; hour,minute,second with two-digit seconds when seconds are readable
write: 4,45
